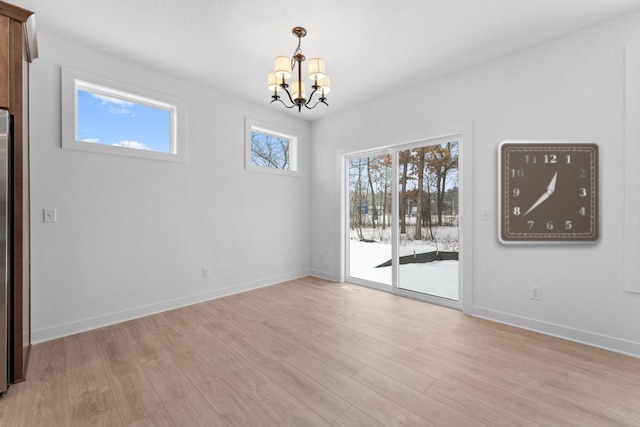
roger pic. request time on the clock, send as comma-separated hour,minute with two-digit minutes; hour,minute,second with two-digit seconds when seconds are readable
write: 12,38
